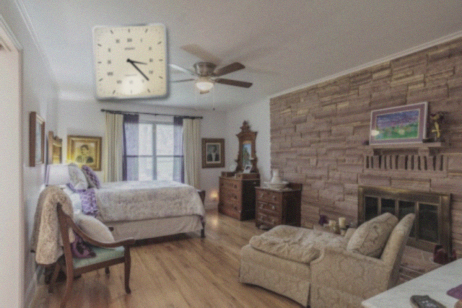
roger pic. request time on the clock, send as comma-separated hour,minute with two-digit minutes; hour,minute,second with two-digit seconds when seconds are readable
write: 3,23
